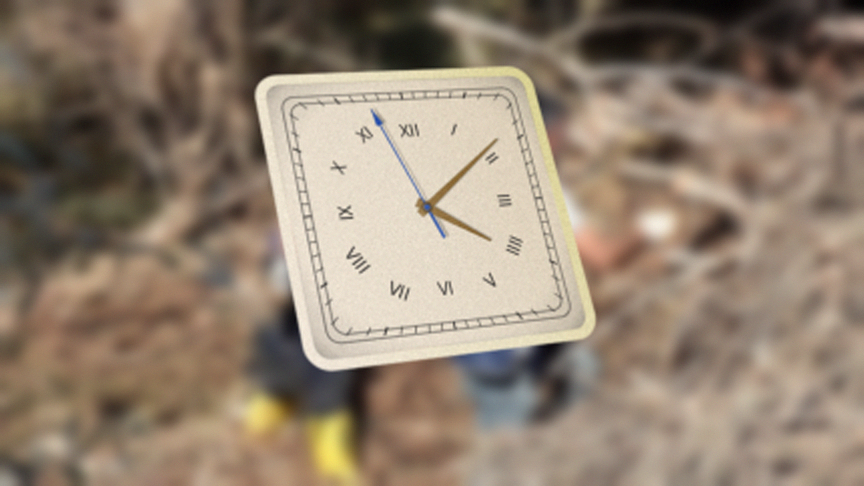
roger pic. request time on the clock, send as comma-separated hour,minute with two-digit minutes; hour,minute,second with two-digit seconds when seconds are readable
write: 4,08,57
